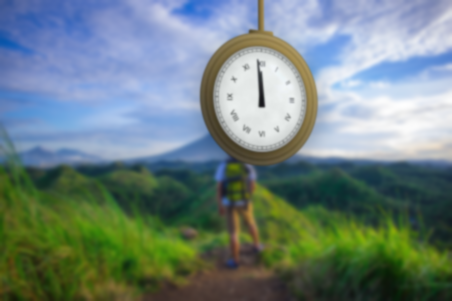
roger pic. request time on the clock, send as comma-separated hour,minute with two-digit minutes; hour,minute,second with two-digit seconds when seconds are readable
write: 11,59
